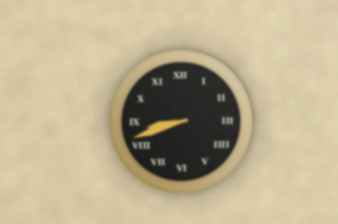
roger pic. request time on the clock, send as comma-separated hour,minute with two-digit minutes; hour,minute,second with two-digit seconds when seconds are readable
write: 8,42
